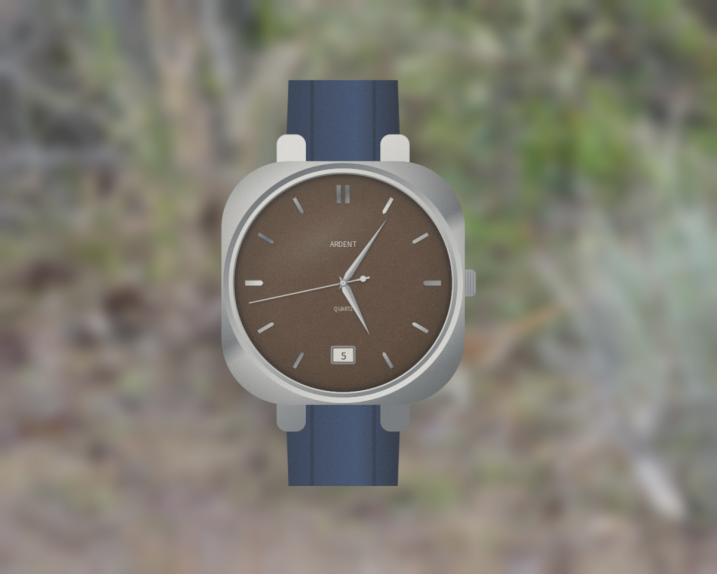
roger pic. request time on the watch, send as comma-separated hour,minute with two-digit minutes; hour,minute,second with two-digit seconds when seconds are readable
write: 5,05,43
